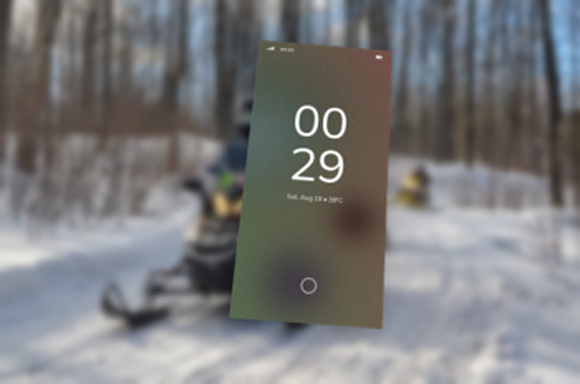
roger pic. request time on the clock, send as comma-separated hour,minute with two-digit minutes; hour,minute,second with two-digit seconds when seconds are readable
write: 0,29
